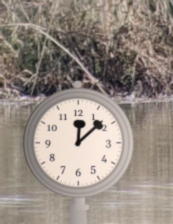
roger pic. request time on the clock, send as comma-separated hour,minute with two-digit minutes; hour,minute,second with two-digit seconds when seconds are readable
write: 12,08
